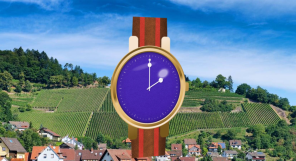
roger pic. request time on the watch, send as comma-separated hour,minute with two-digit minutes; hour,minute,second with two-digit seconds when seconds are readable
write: 2,00
